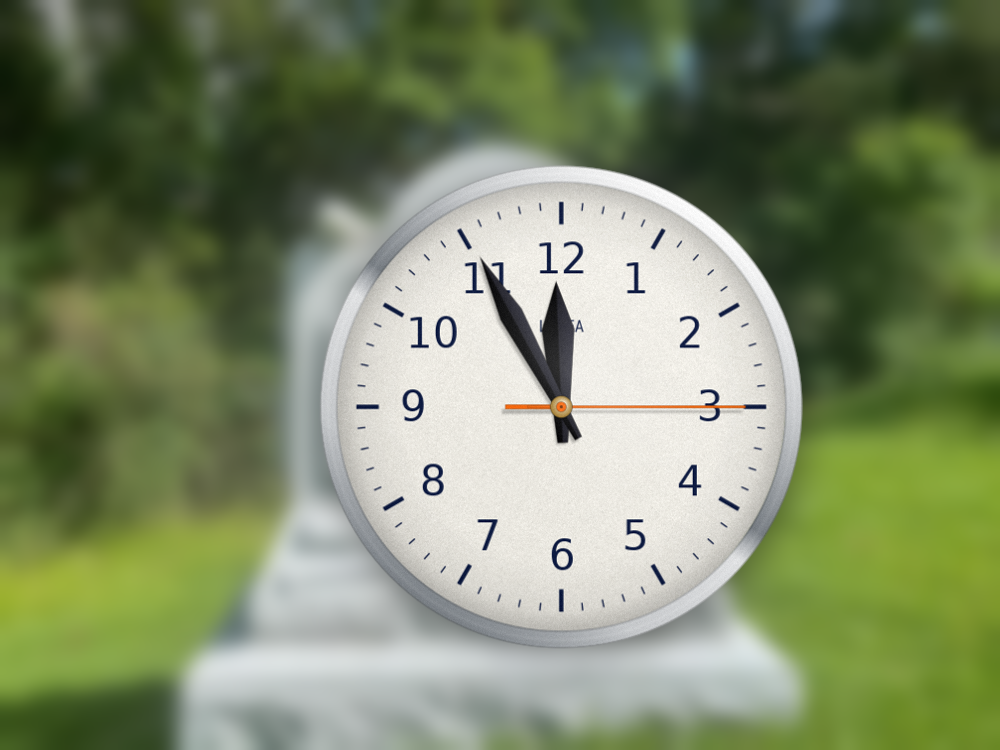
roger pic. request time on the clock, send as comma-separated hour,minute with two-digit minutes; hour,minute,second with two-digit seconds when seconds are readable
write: 11,55,15
